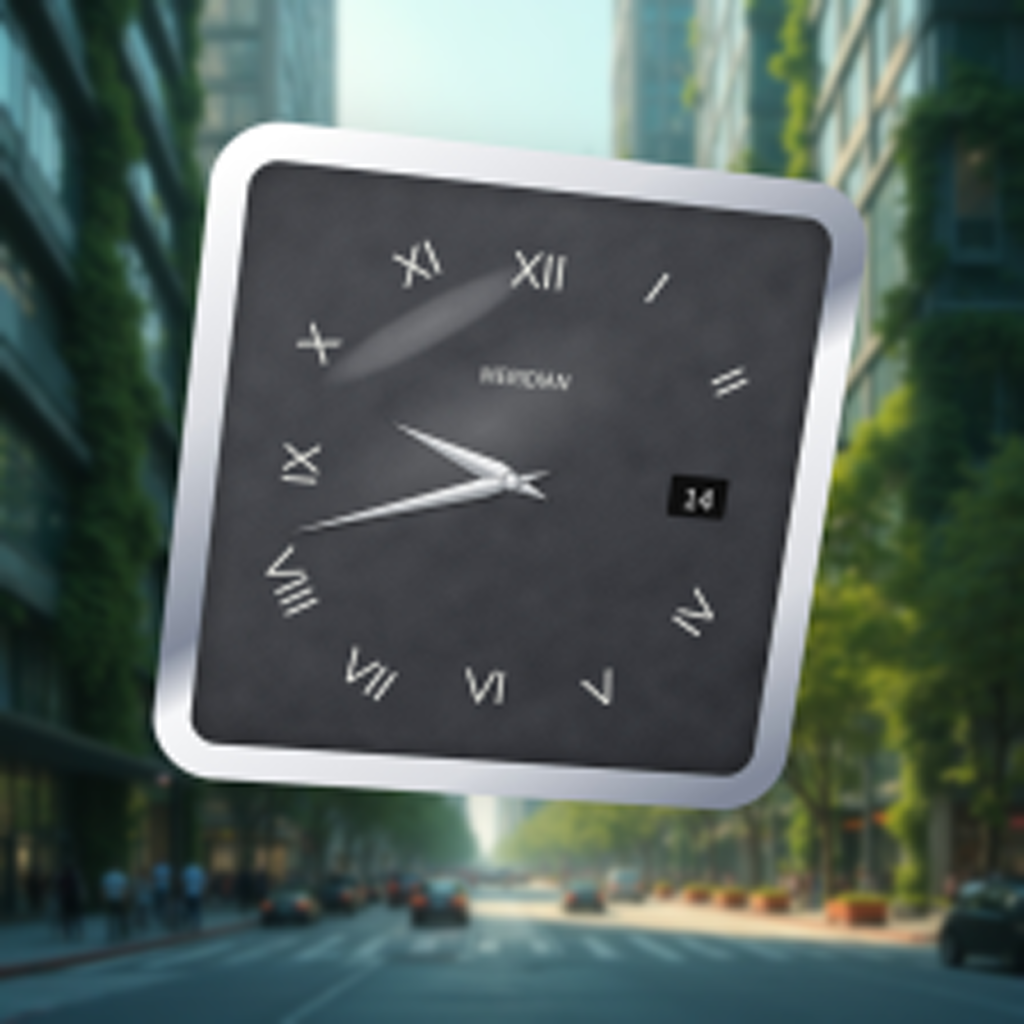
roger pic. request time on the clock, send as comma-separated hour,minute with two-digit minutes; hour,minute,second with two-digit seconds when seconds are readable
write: 9,42
